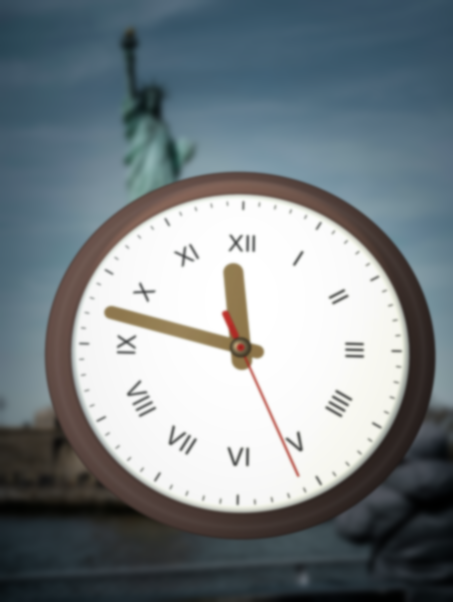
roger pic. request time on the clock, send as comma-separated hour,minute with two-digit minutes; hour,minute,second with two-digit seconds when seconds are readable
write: 11,47,26
